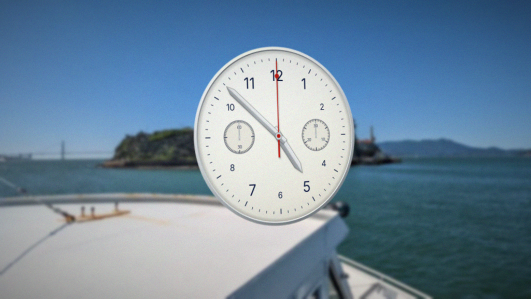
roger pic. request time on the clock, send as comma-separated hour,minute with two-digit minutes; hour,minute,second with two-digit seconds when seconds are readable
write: 4,52
